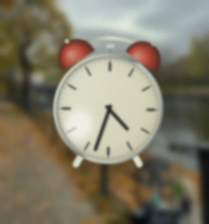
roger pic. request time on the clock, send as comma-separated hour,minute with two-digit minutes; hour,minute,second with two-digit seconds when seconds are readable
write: 4,33
